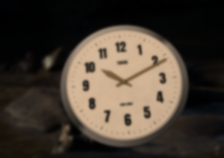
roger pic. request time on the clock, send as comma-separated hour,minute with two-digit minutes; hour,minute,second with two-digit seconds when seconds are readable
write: 10,11
